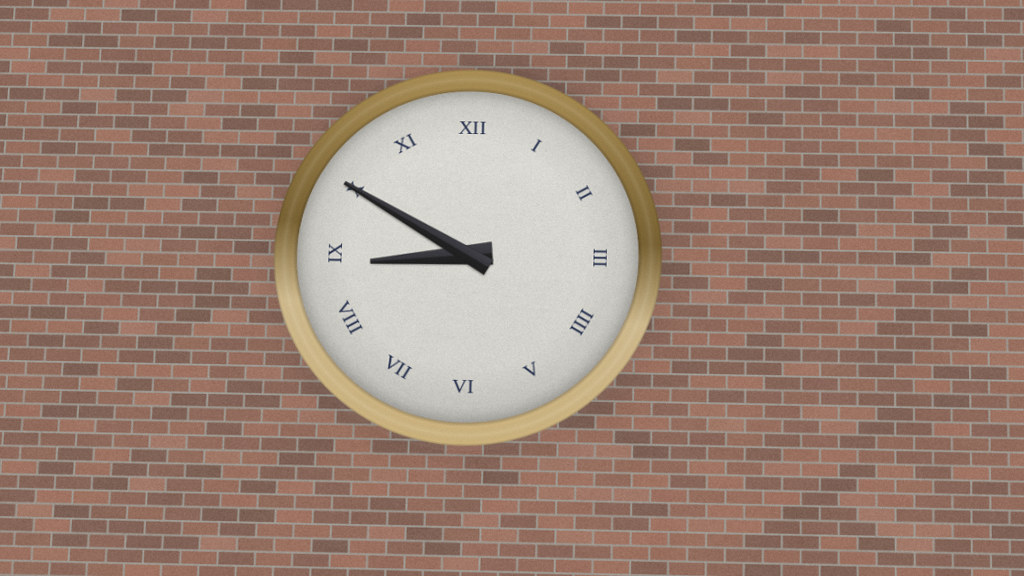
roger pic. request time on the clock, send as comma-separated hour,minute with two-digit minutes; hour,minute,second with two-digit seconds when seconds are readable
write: 8,50
